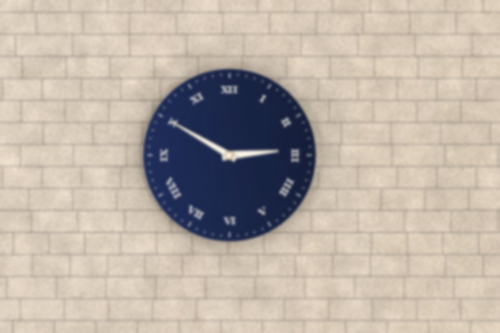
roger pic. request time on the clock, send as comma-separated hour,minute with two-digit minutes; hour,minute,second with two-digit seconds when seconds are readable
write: 2,50
